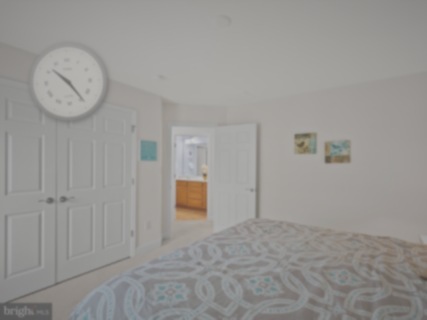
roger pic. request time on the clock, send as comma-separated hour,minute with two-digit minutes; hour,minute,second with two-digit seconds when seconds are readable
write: 10,24
